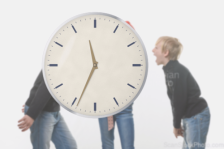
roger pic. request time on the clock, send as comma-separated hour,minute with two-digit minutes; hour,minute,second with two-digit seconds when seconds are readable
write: 11,34
